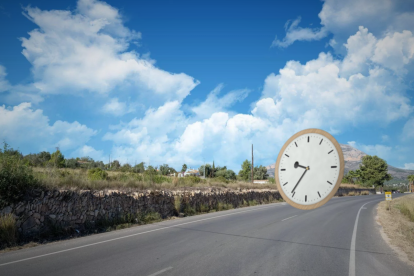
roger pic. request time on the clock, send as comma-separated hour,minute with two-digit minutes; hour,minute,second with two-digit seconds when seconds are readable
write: 9,36
